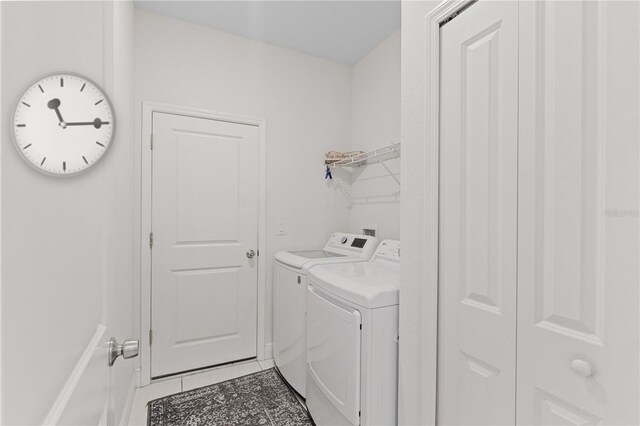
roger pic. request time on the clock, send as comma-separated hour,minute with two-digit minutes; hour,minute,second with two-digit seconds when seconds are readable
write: 11,15
